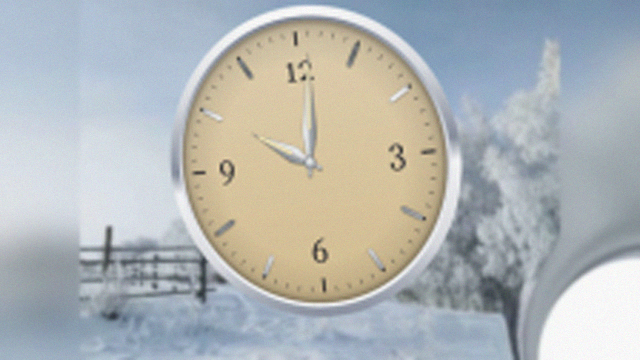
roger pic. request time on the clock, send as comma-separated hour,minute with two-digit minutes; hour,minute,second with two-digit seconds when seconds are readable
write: 10,01
